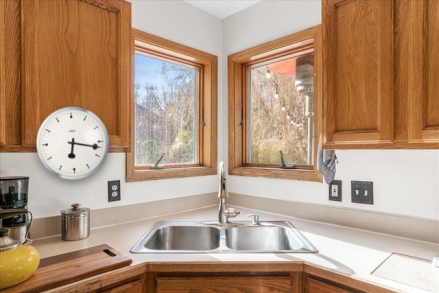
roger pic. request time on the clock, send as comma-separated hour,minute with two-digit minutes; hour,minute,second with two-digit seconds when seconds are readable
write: 6,17
